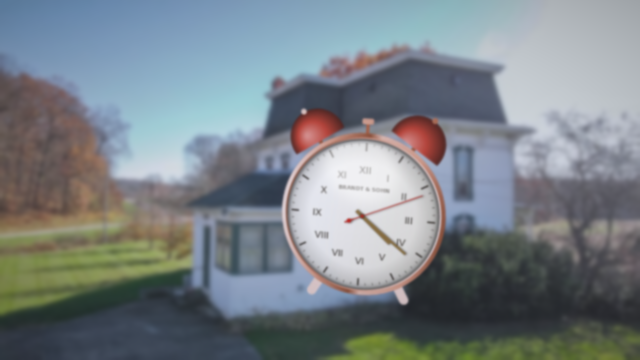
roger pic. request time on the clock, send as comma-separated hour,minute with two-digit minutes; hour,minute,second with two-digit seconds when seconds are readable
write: 4,21,11
